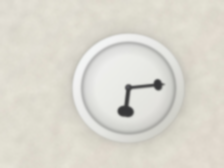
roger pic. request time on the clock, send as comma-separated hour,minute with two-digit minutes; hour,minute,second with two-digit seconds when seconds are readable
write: 6,14
